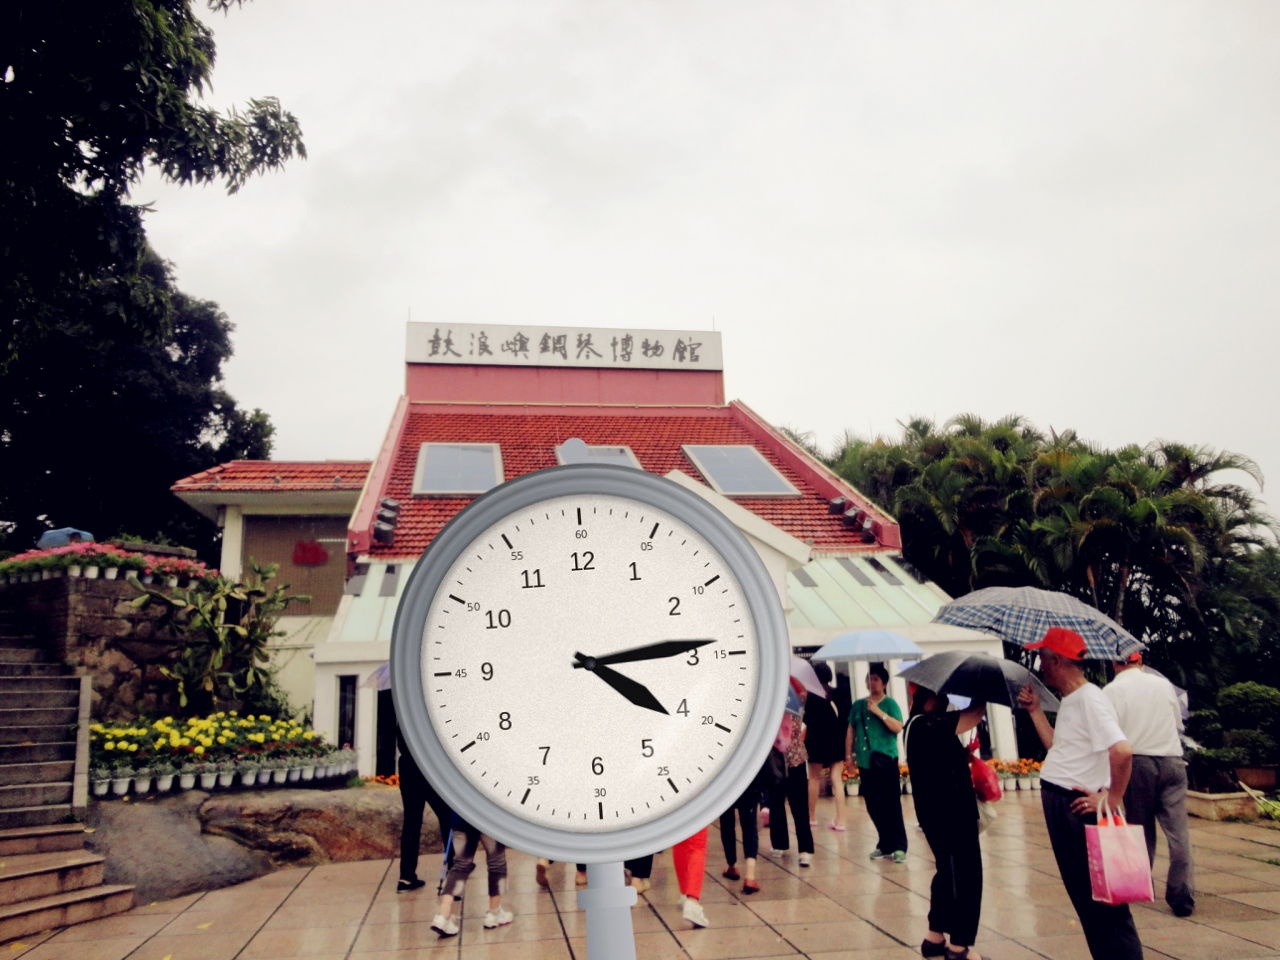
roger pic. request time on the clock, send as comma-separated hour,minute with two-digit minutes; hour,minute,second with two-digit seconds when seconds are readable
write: 4,14
